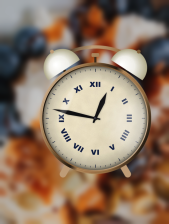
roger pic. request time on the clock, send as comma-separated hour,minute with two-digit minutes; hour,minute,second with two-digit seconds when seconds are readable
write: 12,47
